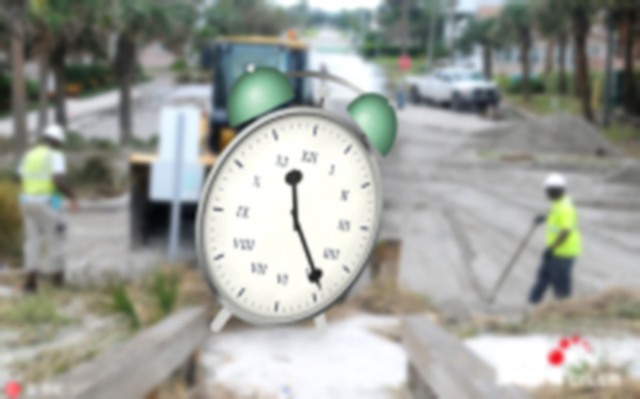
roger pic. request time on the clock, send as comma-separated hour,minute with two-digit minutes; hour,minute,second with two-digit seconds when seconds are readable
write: 11,24
